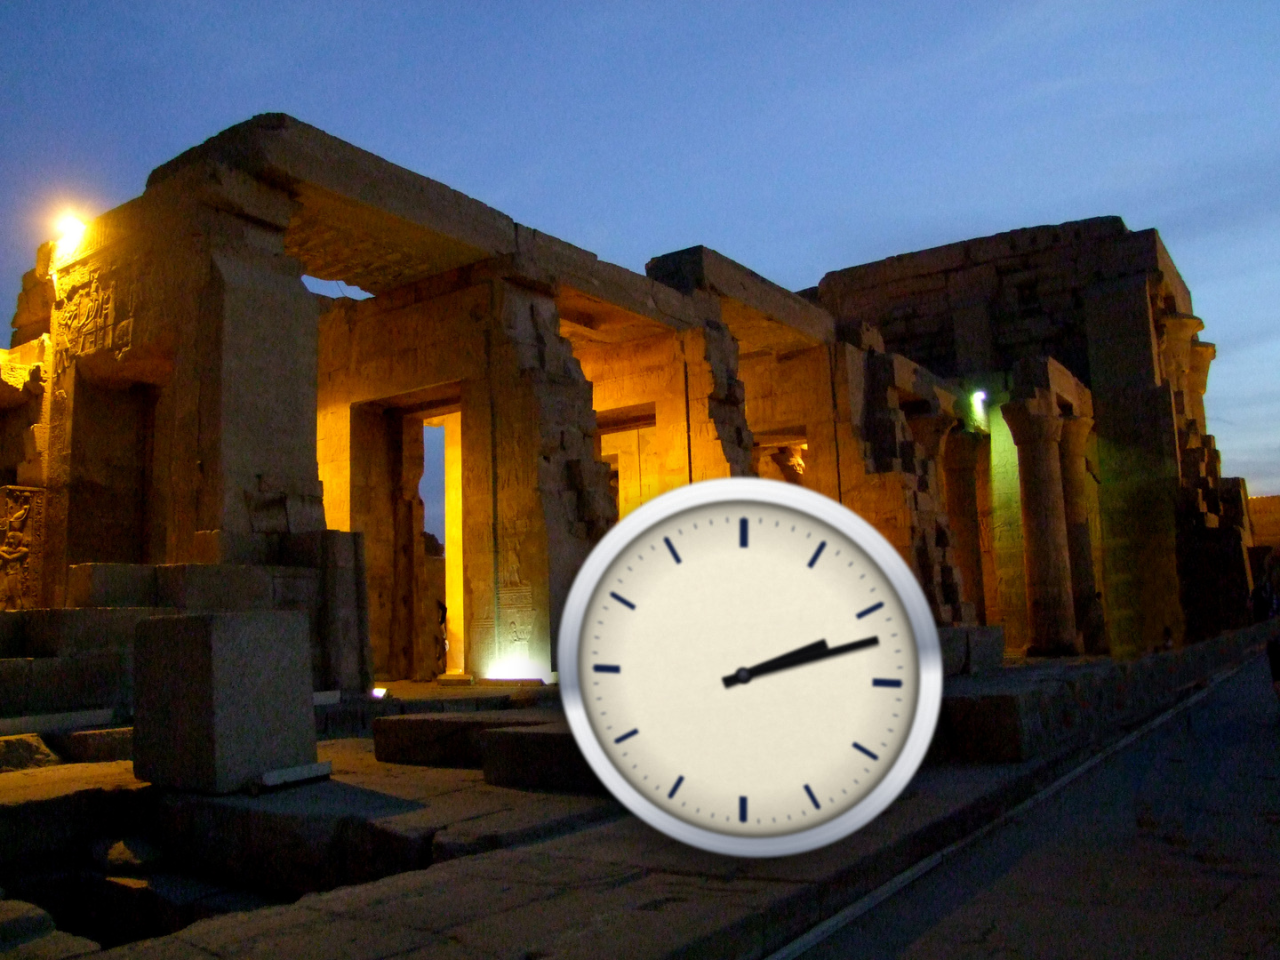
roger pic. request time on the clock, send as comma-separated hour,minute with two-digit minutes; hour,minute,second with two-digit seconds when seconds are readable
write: 2,12
